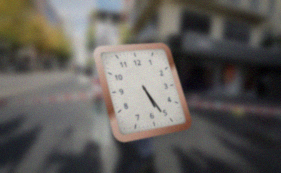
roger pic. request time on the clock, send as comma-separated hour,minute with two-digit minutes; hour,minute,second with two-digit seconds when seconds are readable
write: 5,26
